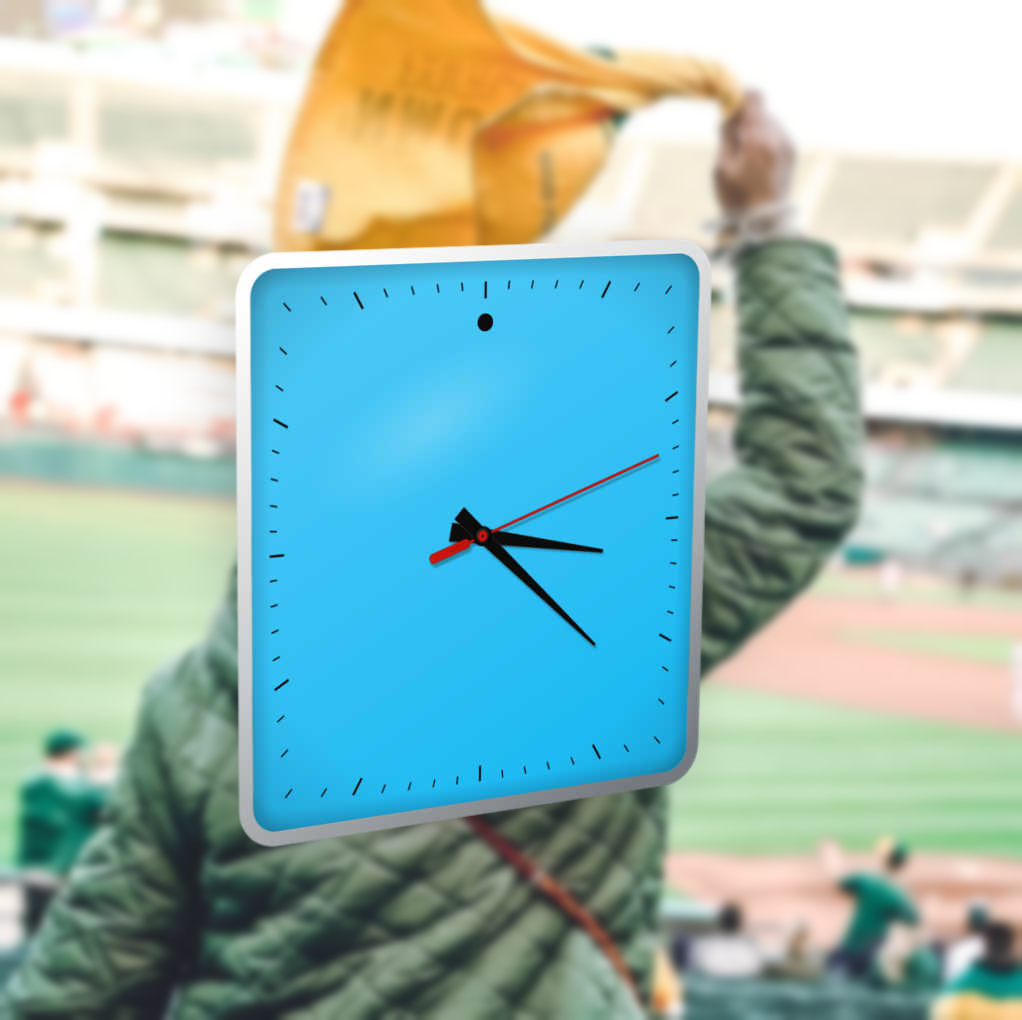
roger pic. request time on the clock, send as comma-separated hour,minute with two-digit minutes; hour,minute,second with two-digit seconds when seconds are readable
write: 3,22,12
